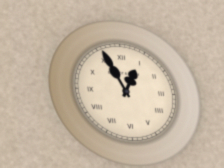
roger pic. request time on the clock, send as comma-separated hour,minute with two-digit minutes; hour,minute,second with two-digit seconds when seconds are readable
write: 12,56
